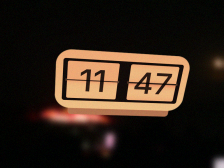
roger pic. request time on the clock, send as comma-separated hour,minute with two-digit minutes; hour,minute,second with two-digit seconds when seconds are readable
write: 11,47
